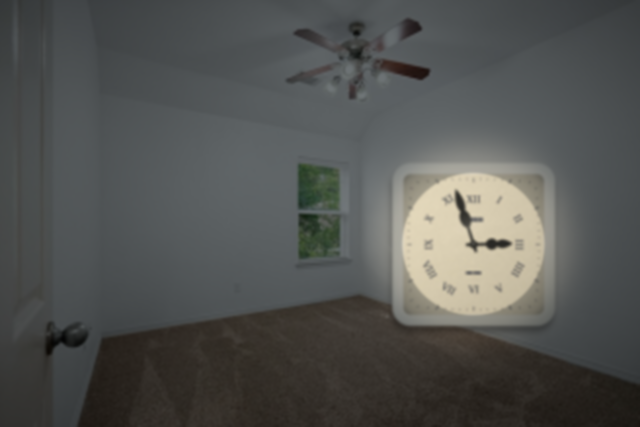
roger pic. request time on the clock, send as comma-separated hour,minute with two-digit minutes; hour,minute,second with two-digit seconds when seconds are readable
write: 2,57
